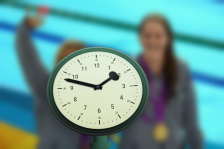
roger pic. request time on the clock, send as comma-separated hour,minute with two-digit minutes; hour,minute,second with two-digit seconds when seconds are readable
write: 1,48
